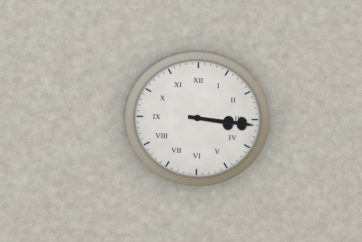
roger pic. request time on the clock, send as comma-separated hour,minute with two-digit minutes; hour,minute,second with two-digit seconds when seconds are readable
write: 3,16
